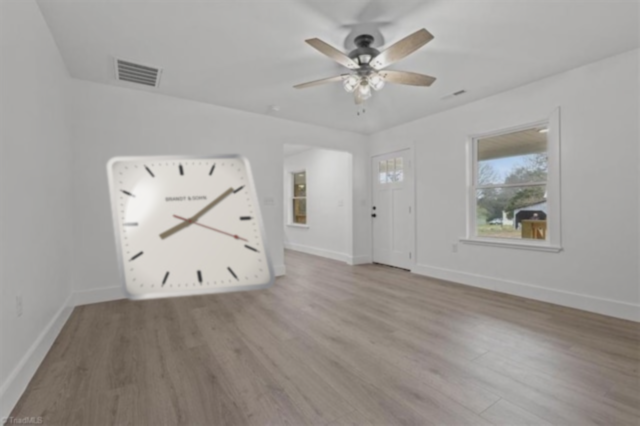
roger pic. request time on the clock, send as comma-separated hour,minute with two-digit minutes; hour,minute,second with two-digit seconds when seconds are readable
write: 8,09,19
